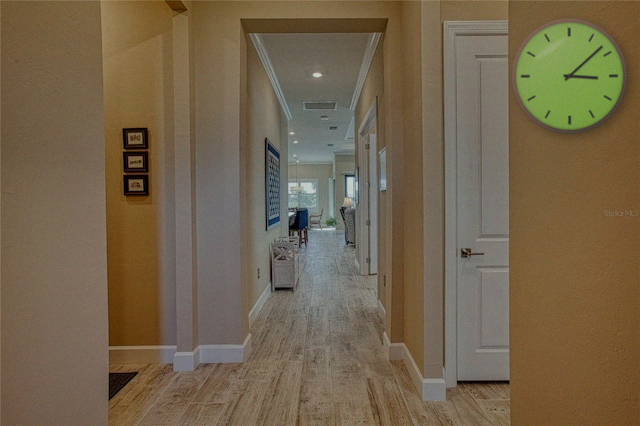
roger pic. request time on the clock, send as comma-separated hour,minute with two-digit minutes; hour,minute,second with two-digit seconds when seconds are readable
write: 3,08
